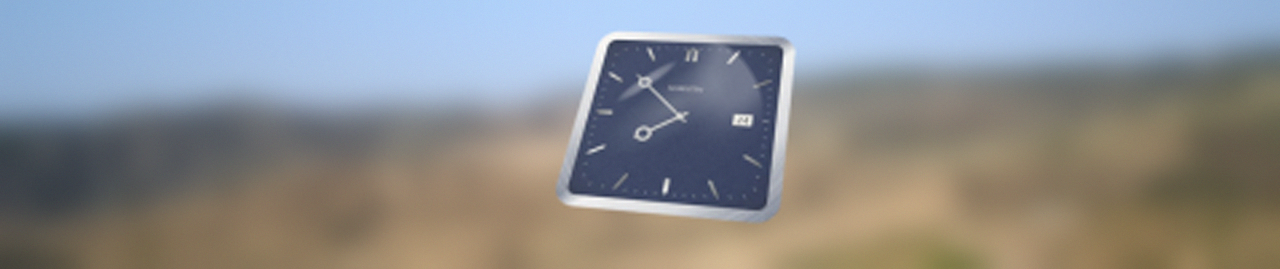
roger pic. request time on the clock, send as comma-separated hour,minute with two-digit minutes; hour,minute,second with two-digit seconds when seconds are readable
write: 7,52
